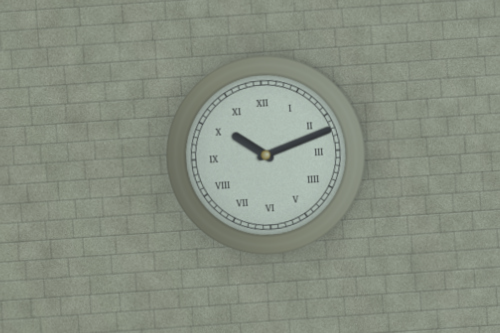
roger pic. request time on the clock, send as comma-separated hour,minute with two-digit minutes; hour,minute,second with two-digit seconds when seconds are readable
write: 10,12
